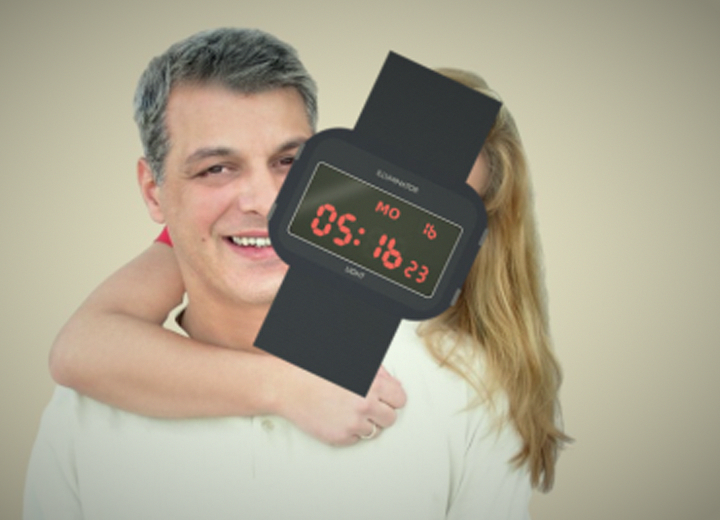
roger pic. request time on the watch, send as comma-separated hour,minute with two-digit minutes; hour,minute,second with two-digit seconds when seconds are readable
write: 5,16,23
